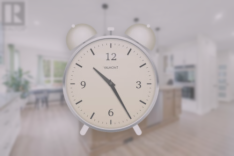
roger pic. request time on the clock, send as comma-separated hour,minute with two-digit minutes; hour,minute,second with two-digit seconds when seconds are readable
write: 10,25
